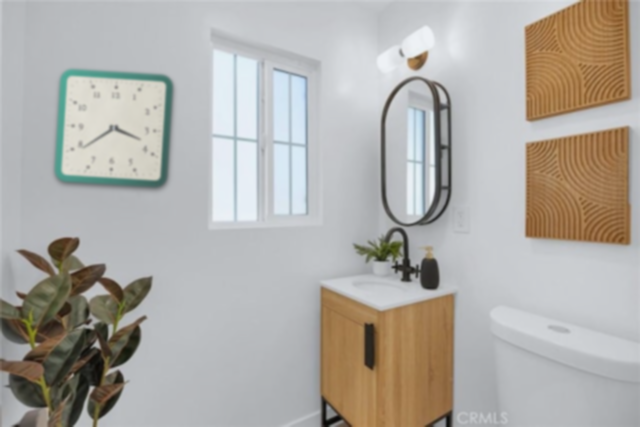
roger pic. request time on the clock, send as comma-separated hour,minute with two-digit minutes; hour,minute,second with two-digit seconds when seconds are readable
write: 3,39
